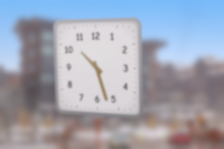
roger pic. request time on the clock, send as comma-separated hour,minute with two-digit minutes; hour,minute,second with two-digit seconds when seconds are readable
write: 10,27
